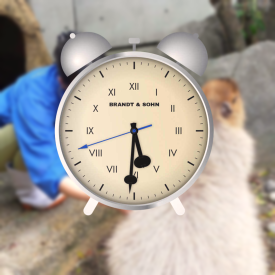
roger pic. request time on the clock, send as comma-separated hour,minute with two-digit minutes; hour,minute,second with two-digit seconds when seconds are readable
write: 5,30,42
